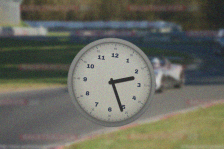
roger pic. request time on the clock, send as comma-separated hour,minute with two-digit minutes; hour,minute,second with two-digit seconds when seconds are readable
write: 2,26
